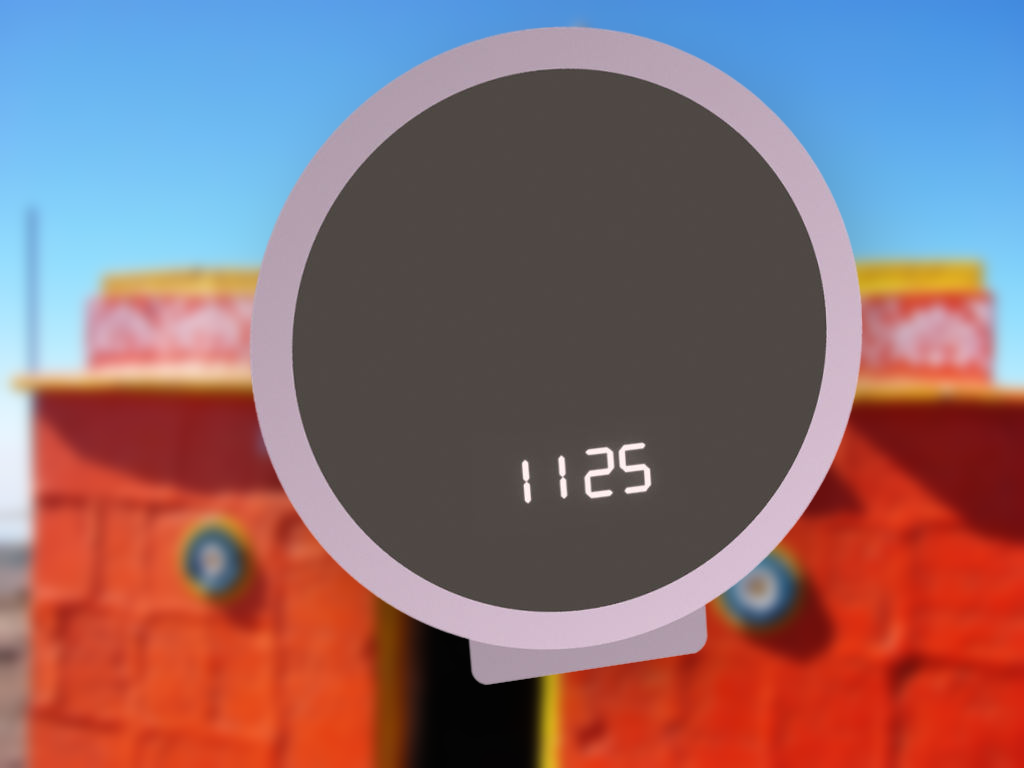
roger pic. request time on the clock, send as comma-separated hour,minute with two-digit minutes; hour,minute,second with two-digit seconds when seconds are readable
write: 11,25
